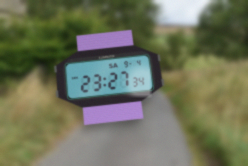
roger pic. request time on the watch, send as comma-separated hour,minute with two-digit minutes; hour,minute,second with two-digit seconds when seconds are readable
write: 23,27,34
